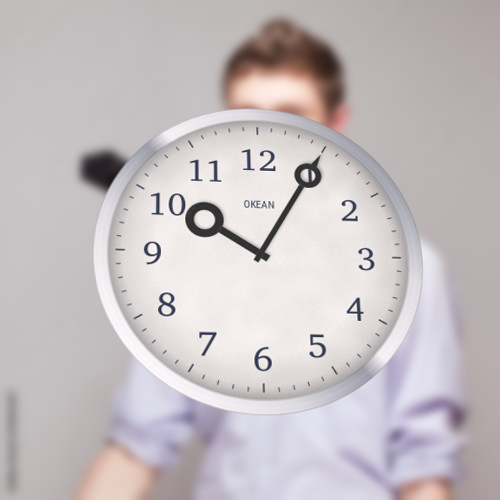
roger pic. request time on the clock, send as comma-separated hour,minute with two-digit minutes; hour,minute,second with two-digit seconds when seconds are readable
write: 10,05
